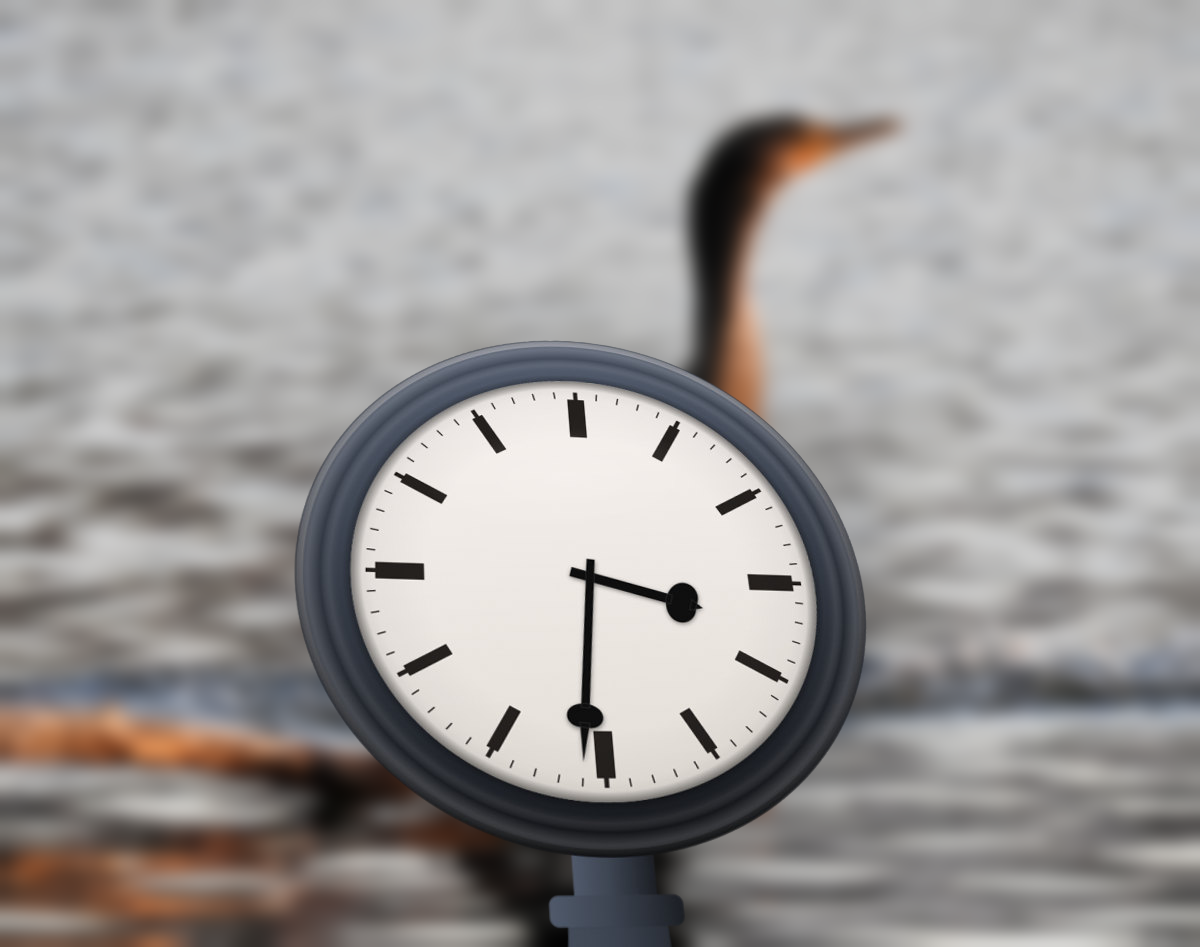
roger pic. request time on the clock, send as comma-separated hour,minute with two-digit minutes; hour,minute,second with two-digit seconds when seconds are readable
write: 3,31
